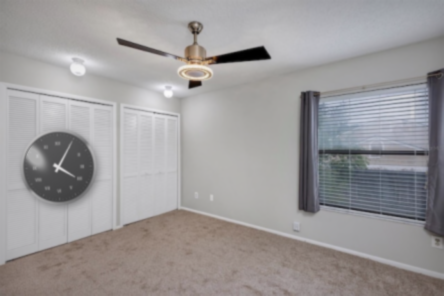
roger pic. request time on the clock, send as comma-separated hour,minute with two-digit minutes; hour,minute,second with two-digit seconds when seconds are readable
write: 4,05
